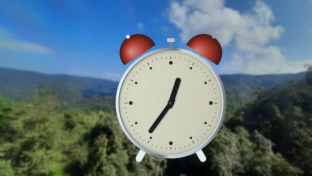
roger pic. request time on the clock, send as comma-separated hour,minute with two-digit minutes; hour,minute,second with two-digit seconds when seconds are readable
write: 12,36
